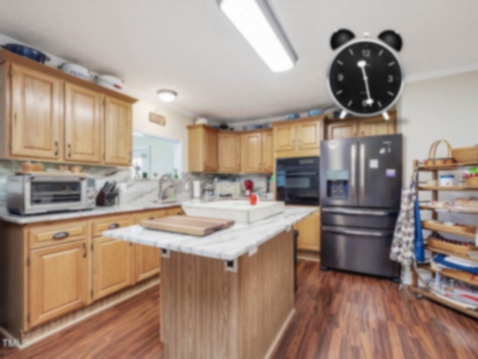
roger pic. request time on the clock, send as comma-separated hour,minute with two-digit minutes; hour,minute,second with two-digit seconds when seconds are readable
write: 11,28
